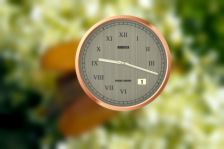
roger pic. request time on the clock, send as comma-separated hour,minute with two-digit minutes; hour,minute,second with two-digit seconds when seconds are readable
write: 9,18
